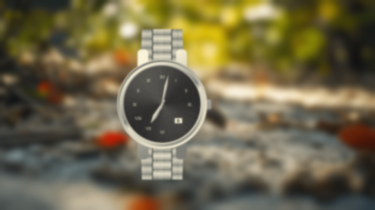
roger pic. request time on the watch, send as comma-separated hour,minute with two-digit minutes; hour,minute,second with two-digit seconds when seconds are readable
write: 7,02
